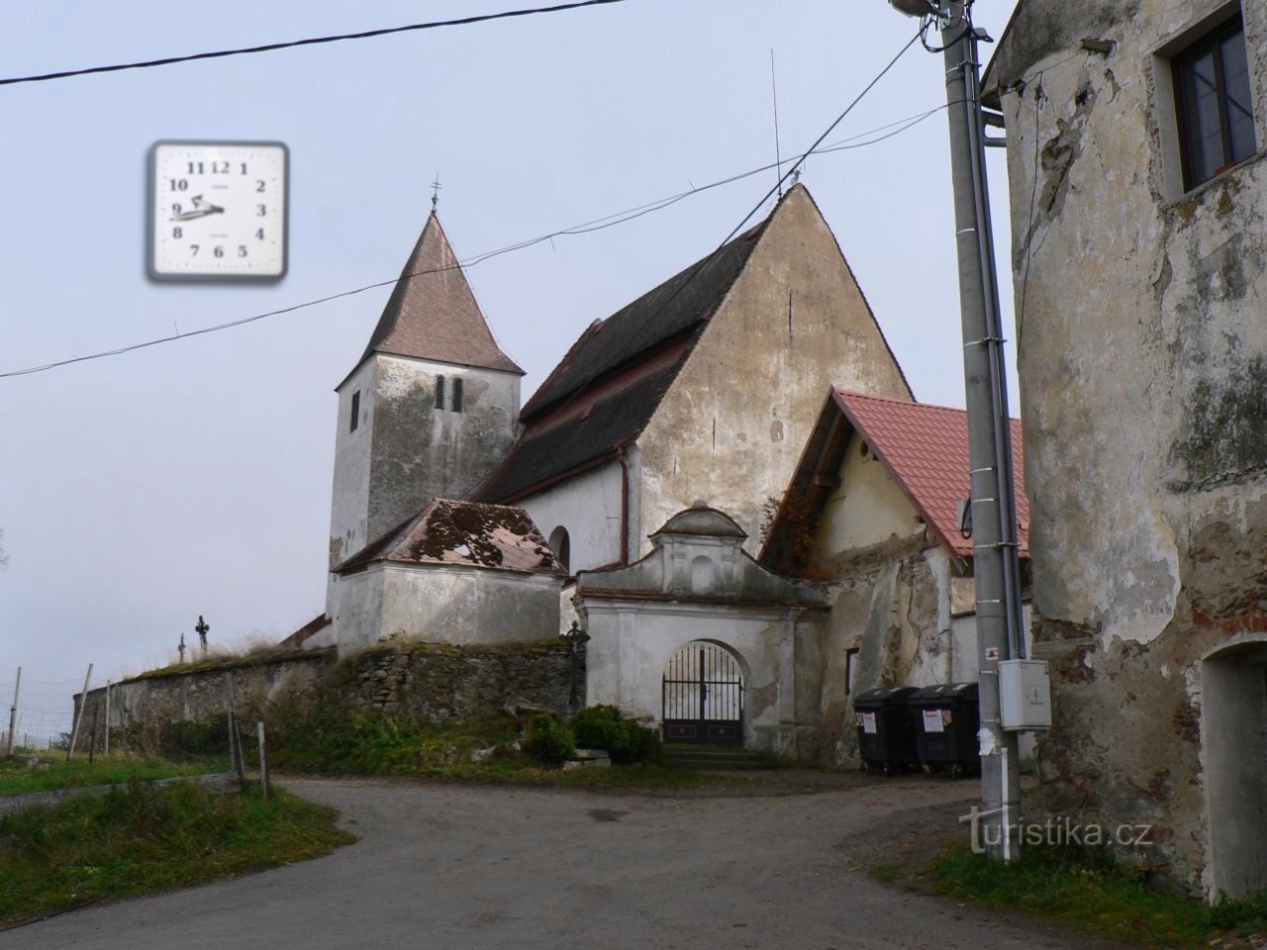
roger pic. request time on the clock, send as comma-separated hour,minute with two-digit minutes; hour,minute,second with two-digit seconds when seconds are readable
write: 9,43
